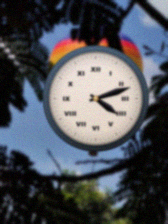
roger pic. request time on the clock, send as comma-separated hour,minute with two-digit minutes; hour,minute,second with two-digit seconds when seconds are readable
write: 4,12
